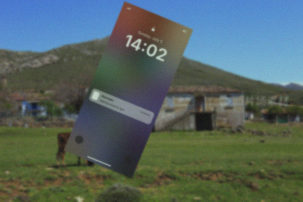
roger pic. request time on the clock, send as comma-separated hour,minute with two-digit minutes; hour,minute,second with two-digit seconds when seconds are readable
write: 14,02
